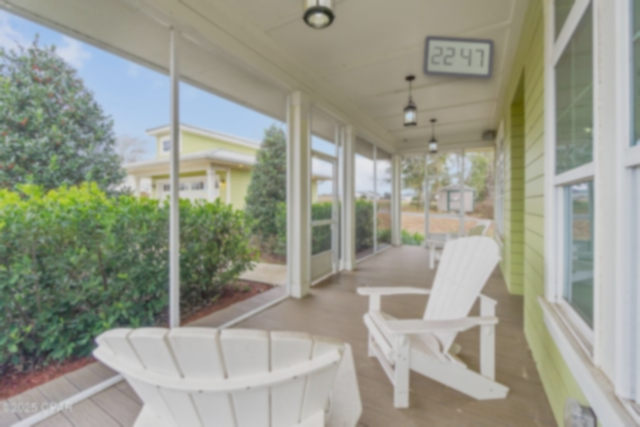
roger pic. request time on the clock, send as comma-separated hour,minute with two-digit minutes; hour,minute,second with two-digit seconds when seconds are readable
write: 22,47
